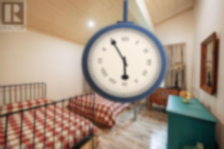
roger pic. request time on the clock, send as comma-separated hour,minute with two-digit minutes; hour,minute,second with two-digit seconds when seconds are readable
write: 5,55
